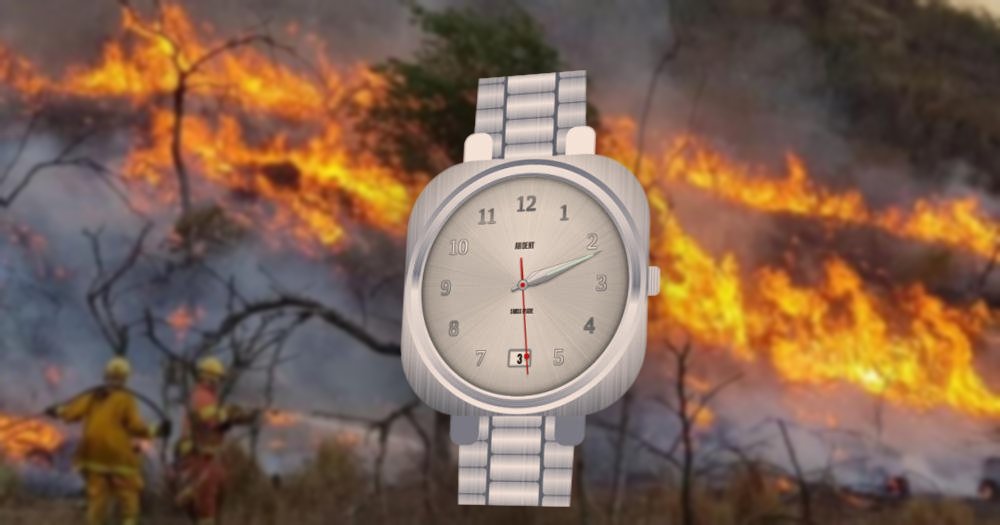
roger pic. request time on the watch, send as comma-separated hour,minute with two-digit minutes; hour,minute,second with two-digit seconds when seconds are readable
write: 2,11,29
